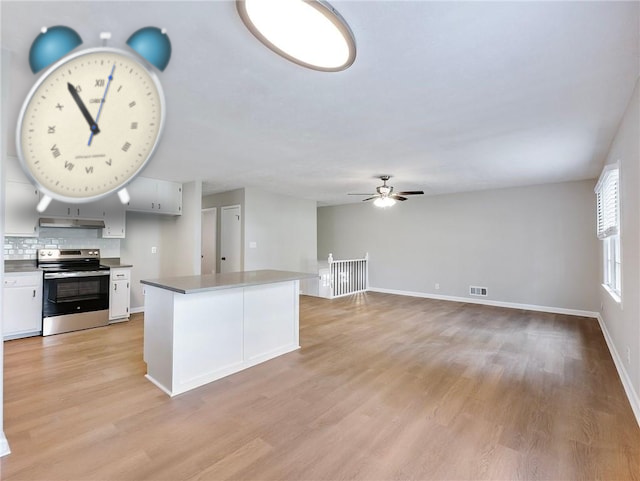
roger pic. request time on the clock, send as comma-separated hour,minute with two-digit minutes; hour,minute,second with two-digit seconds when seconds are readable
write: 10,54,02
